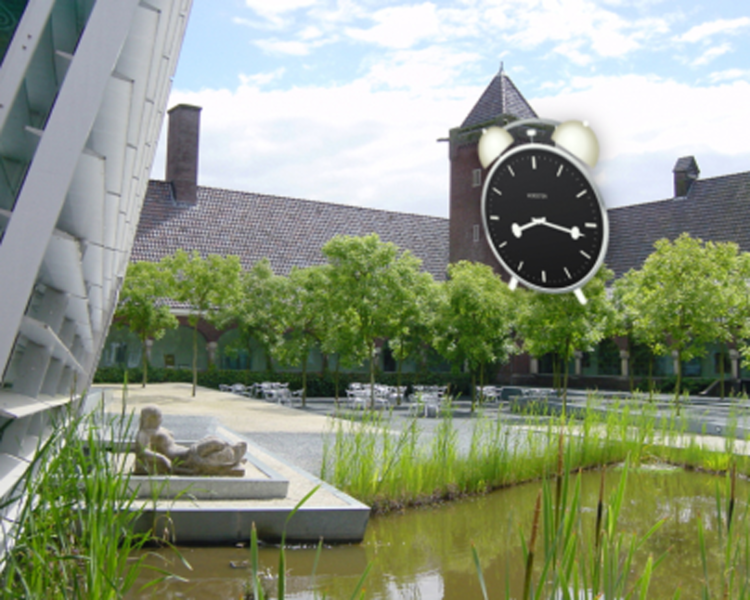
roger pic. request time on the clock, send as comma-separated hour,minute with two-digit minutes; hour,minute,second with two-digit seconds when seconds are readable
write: 8,17
